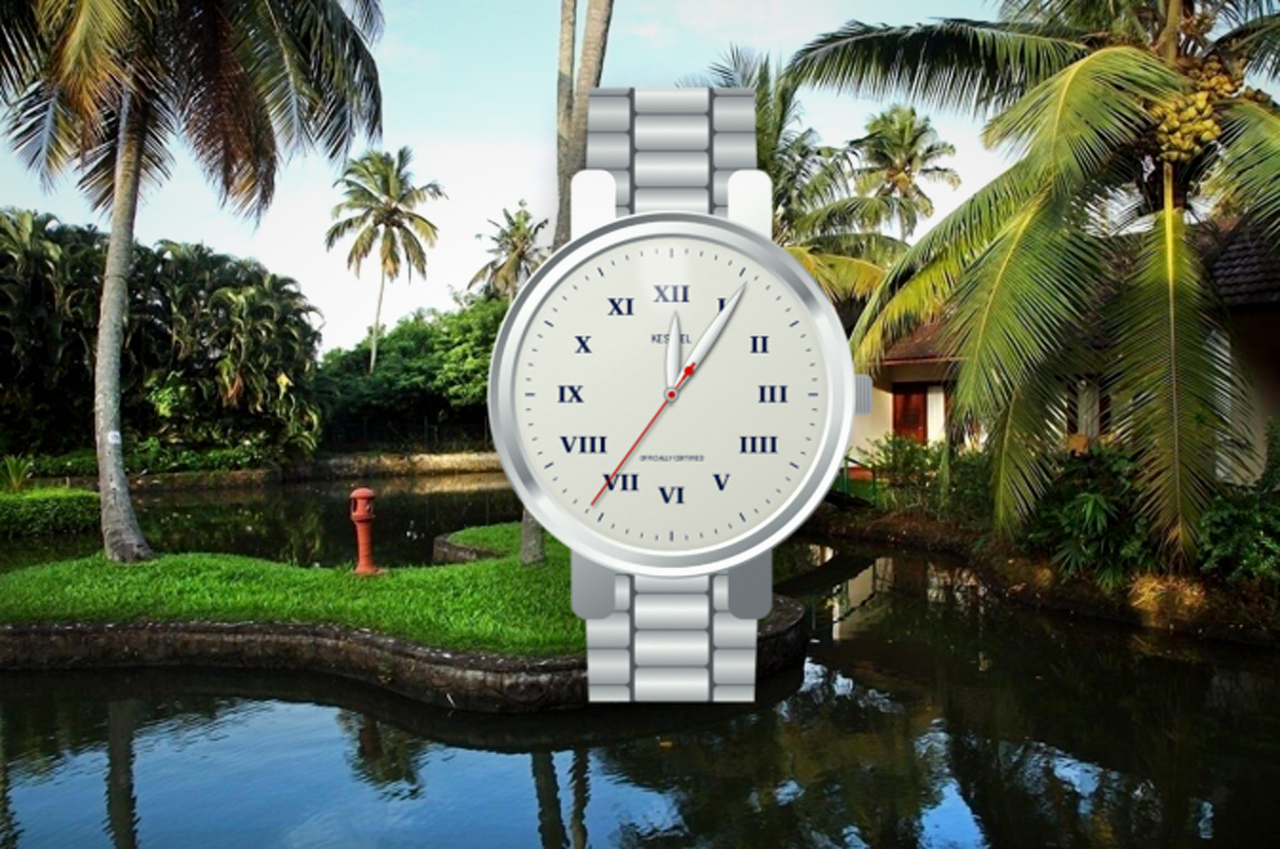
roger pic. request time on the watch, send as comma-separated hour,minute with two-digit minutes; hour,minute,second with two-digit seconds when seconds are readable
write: 12,05,36
